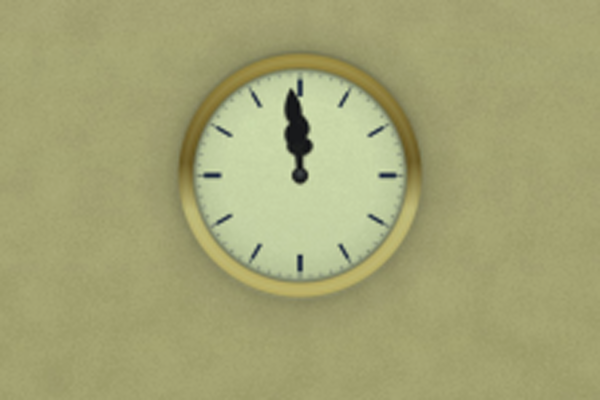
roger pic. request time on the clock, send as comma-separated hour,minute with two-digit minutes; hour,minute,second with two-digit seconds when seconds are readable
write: 11,59
